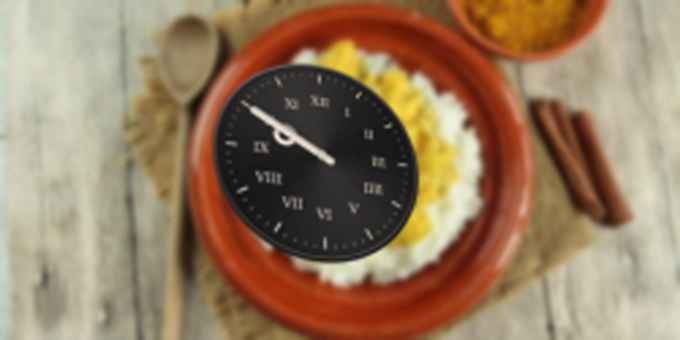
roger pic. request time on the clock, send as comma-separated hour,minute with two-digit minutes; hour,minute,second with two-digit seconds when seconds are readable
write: 9,50
